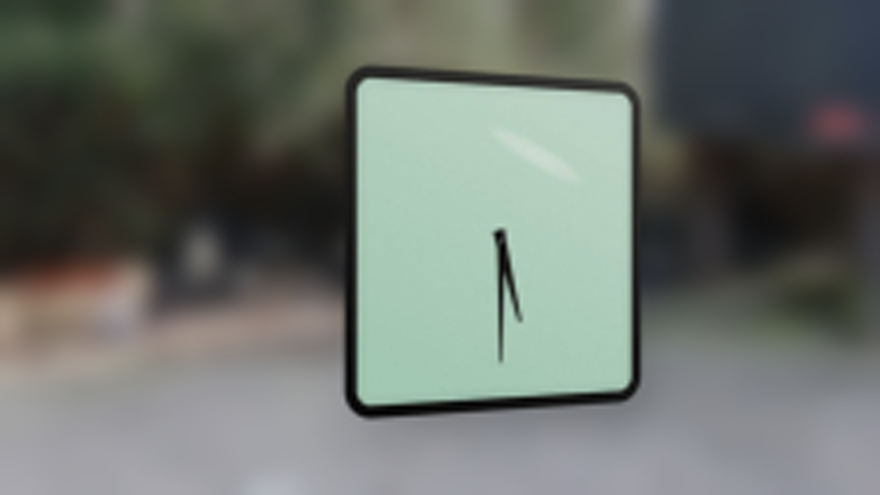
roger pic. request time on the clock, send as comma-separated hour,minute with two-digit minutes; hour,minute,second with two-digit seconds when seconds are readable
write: 5,30
